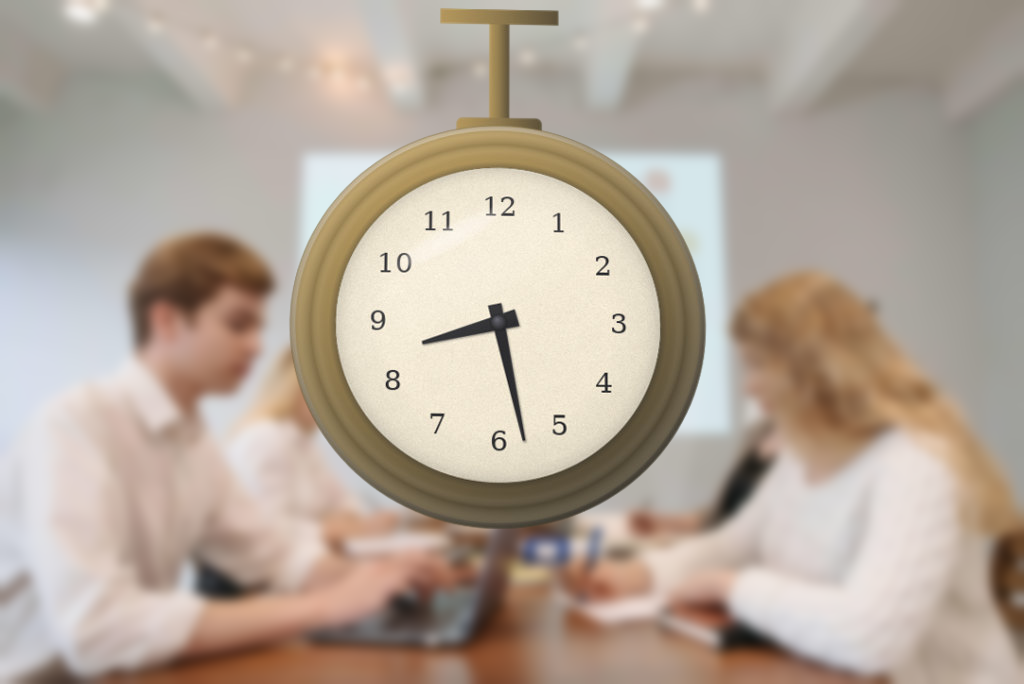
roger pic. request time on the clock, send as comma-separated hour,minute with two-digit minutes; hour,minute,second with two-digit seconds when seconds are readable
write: 8,28
